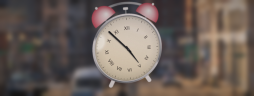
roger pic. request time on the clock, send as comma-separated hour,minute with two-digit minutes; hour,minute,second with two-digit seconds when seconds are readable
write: 4,53
